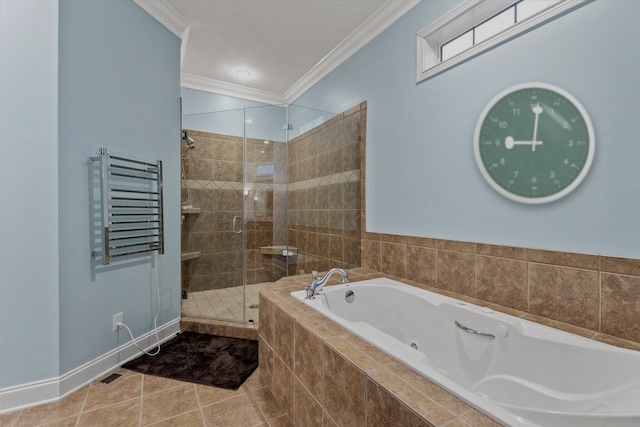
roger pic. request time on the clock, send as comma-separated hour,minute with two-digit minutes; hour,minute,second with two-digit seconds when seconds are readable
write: 9,01
